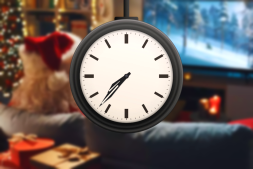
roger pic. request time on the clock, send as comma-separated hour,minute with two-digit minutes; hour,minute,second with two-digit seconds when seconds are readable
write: 7,37
